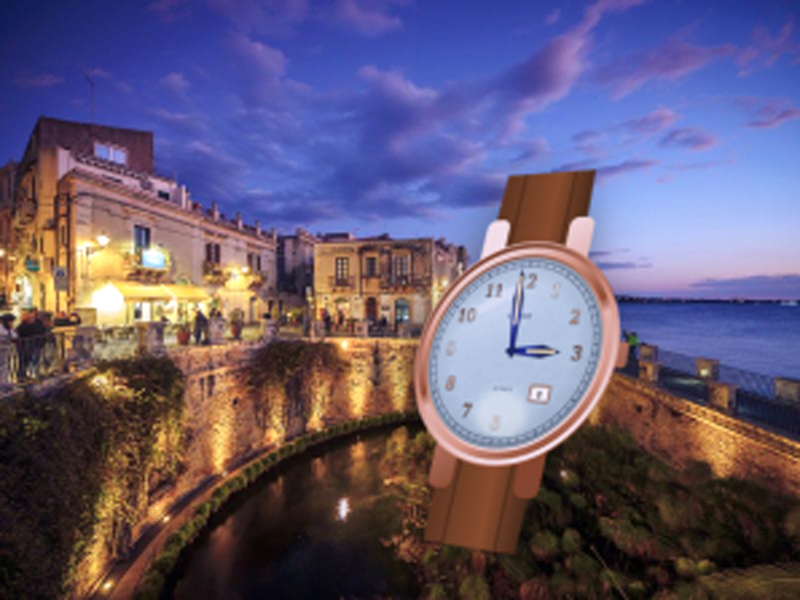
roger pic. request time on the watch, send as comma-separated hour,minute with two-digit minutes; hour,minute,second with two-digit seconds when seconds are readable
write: 2,59
